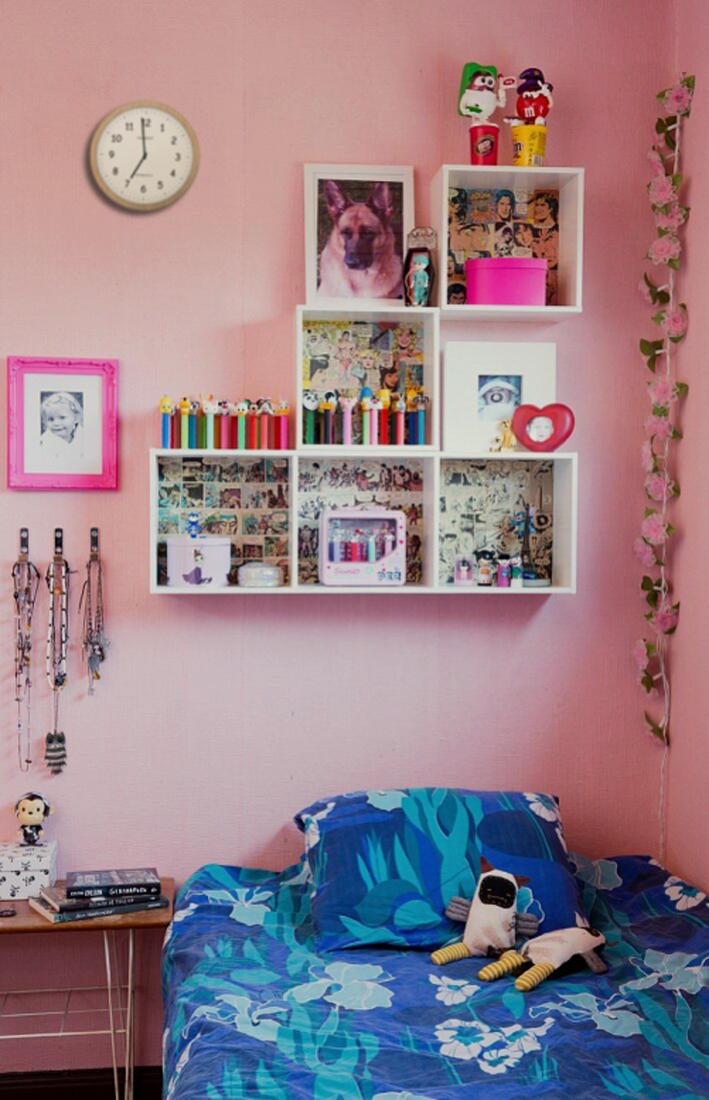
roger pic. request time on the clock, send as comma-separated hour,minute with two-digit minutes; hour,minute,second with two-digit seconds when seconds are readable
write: 6,59
